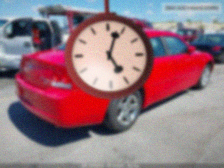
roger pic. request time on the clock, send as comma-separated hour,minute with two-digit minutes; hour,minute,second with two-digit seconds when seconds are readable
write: 5,03
